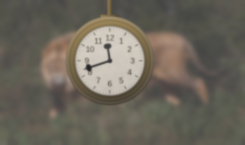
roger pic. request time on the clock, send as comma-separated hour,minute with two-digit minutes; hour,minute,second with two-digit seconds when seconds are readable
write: 11,42
